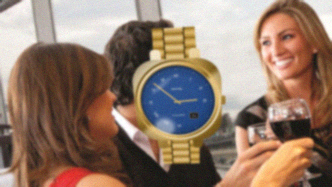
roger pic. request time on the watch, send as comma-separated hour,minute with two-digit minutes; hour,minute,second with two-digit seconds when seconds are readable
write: 2,52
